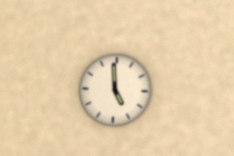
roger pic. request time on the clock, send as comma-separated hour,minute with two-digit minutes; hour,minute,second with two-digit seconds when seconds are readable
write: 4,59
